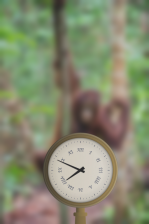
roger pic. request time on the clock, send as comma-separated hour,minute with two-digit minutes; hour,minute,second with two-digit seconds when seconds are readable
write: 7,49
